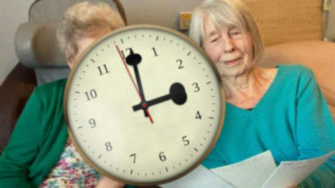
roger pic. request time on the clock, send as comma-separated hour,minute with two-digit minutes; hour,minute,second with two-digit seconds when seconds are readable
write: 3,00,59
